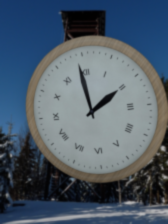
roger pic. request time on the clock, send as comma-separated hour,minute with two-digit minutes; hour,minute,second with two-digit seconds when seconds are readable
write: 1,59
